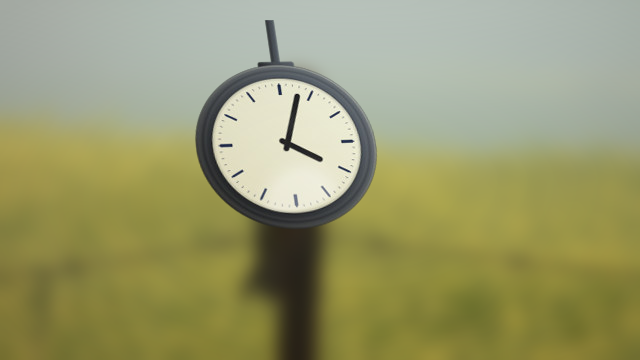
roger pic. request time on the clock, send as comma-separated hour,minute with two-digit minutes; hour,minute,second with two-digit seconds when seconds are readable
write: 4,03
